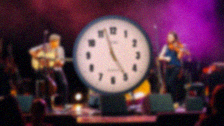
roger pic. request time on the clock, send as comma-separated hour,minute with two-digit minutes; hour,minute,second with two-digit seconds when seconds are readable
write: 4,57
